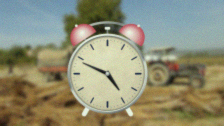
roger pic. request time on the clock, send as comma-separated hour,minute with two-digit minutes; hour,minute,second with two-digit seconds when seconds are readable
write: 4,49
